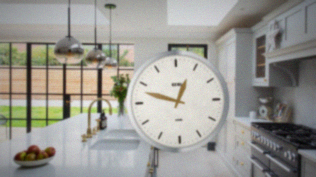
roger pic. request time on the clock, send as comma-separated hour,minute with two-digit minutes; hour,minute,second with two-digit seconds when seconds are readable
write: 12,48
